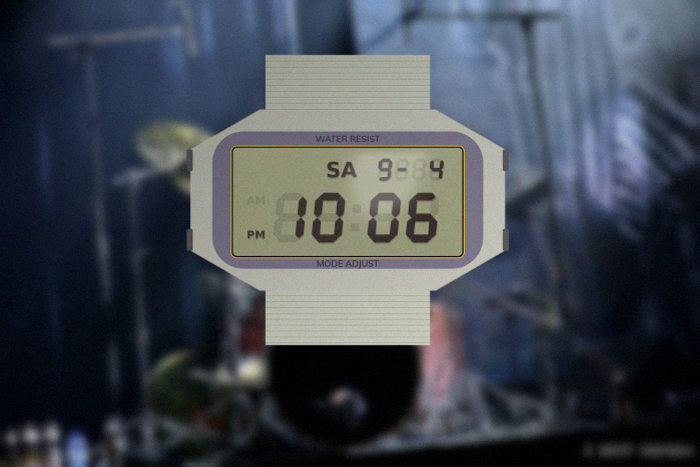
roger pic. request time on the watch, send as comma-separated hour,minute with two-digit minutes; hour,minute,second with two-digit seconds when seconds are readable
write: 10,06
